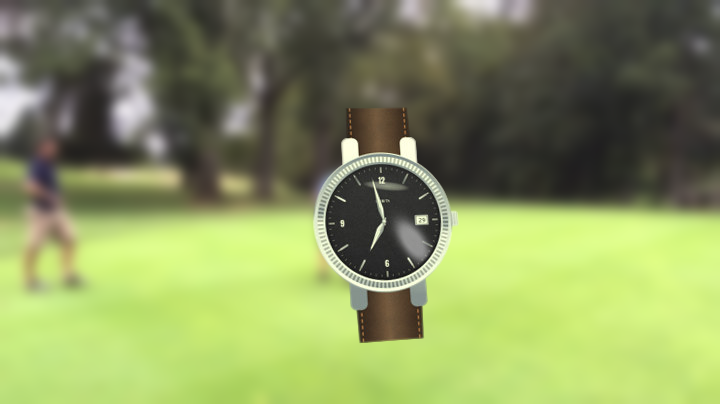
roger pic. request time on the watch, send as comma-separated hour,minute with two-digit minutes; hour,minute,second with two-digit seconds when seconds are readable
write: 6,58
